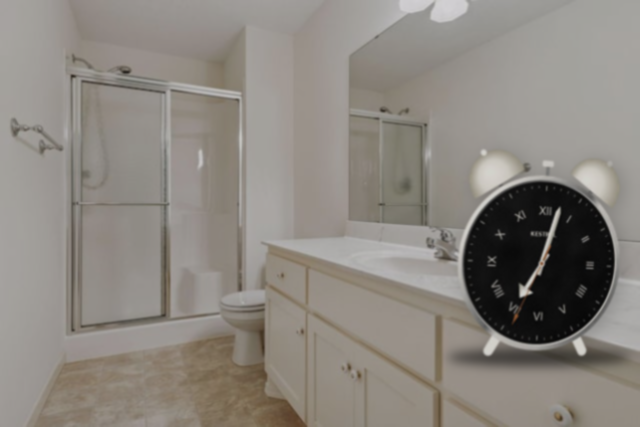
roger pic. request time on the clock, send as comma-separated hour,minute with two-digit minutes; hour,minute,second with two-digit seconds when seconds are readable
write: 7,02,34
